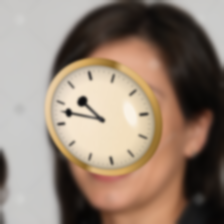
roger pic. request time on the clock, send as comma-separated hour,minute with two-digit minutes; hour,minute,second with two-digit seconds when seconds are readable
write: 10,48
